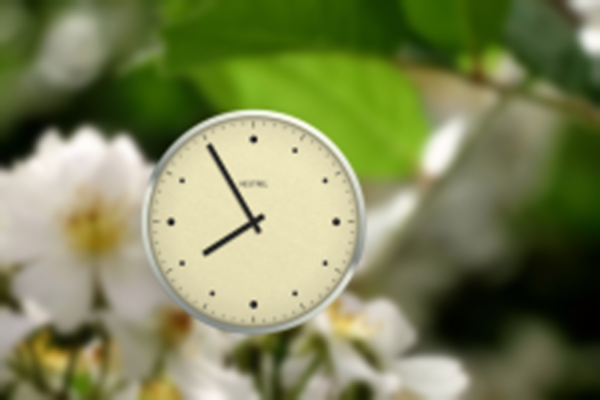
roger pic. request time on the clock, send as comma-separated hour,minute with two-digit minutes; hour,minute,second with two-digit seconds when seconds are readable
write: 7,55
